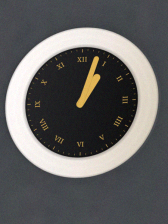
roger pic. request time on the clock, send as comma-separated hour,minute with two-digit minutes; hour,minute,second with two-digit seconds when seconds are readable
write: 1,03
